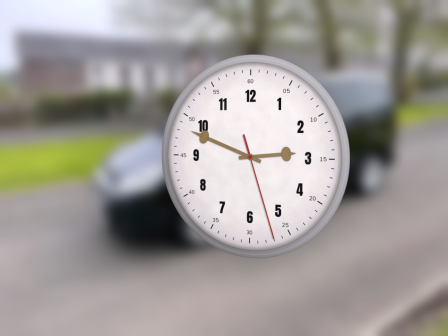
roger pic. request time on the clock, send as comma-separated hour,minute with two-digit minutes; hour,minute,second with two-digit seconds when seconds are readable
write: 2,48,27
